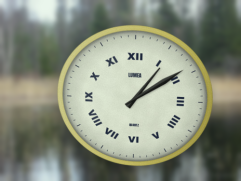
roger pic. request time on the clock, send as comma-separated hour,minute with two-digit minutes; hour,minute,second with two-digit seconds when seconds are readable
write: 1,09
